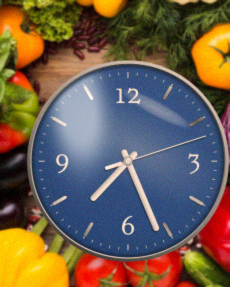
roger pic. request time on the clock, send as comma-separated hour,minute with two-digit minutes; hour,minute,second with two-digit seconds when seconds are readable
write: 7,26,12
